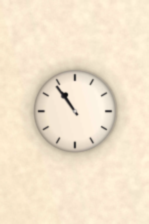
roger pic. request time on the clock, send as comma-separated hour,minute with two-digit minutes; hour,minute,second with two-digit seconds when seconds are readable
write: 10,54
